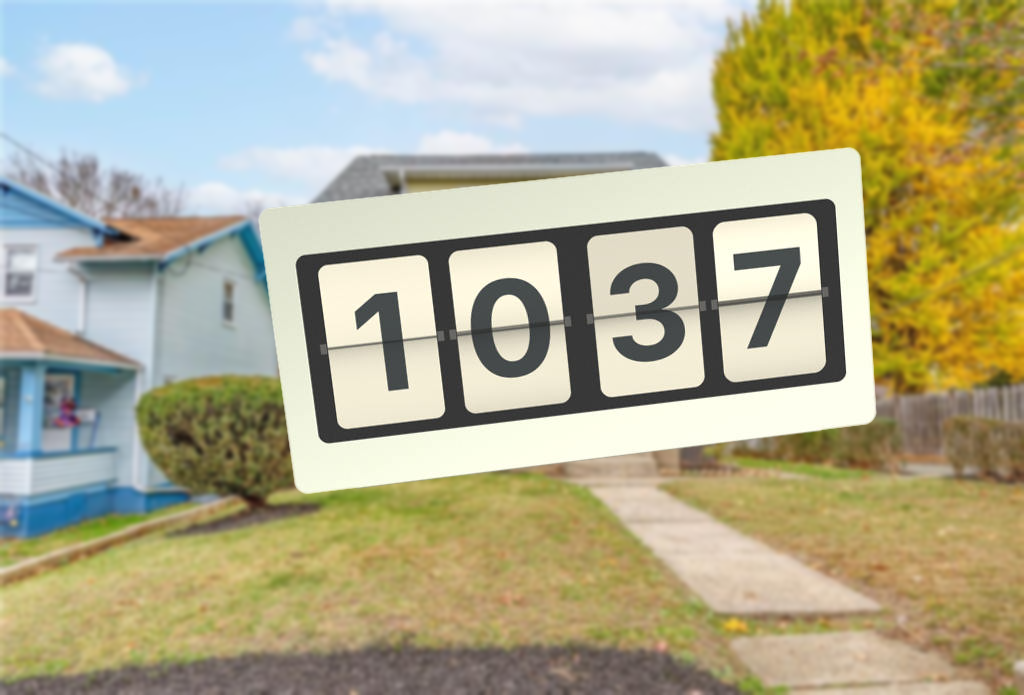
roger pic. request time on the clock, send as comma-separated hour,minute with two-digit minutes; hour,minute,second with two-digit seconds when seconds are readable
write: 10,37
